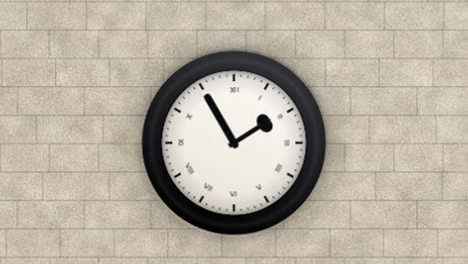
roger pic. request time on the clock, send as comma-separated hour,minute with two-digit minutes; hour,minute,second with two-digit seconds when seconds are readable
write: 1,55
